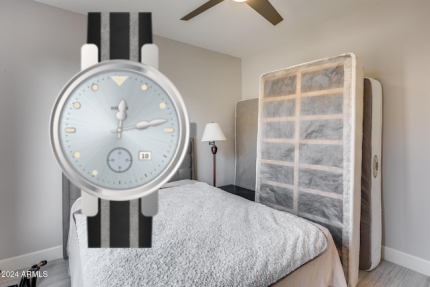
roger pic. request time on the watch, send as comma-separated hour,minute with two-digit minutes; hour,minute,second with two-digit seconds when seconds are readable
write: 12,13
